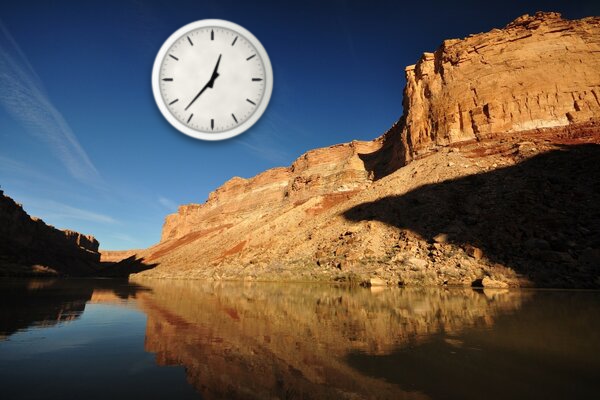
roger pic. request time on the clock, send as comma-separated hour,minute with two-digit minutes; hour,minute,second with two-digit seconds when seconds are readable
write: 12,37
